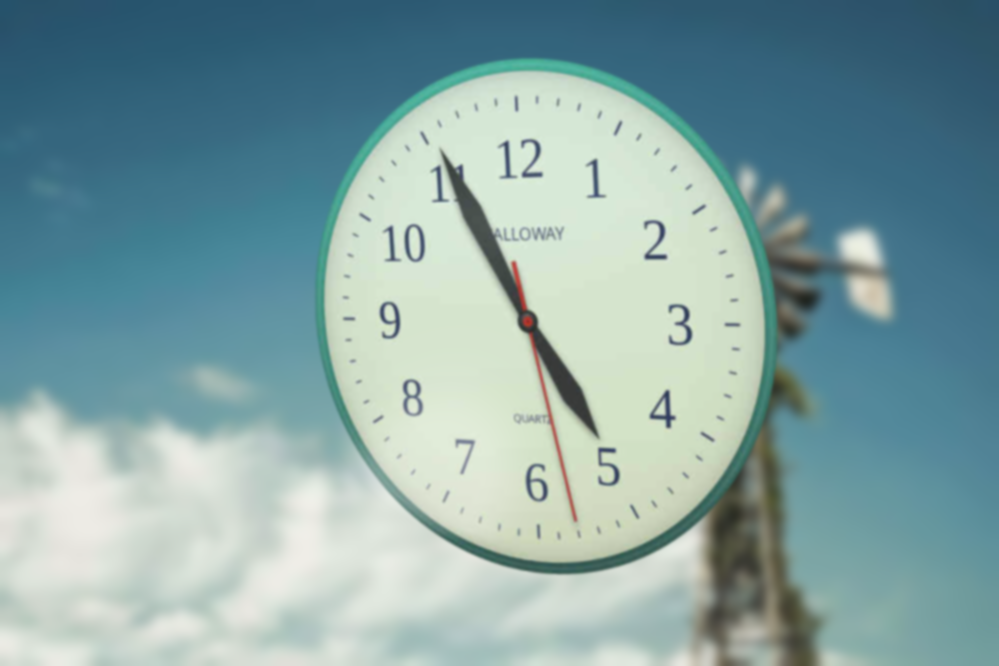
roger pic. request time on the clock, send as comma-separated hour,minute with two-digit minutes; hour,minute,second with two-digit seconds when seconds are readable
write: 4,55,28
